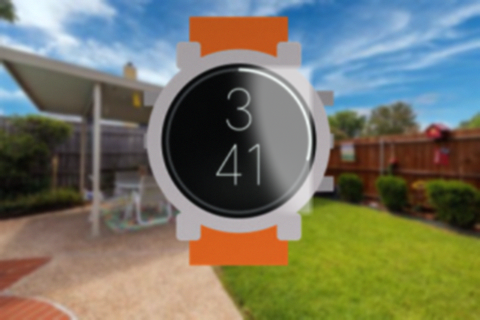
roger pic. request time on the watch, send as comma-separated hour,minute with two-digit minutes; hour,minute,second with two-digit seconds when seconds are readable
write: 3,41
